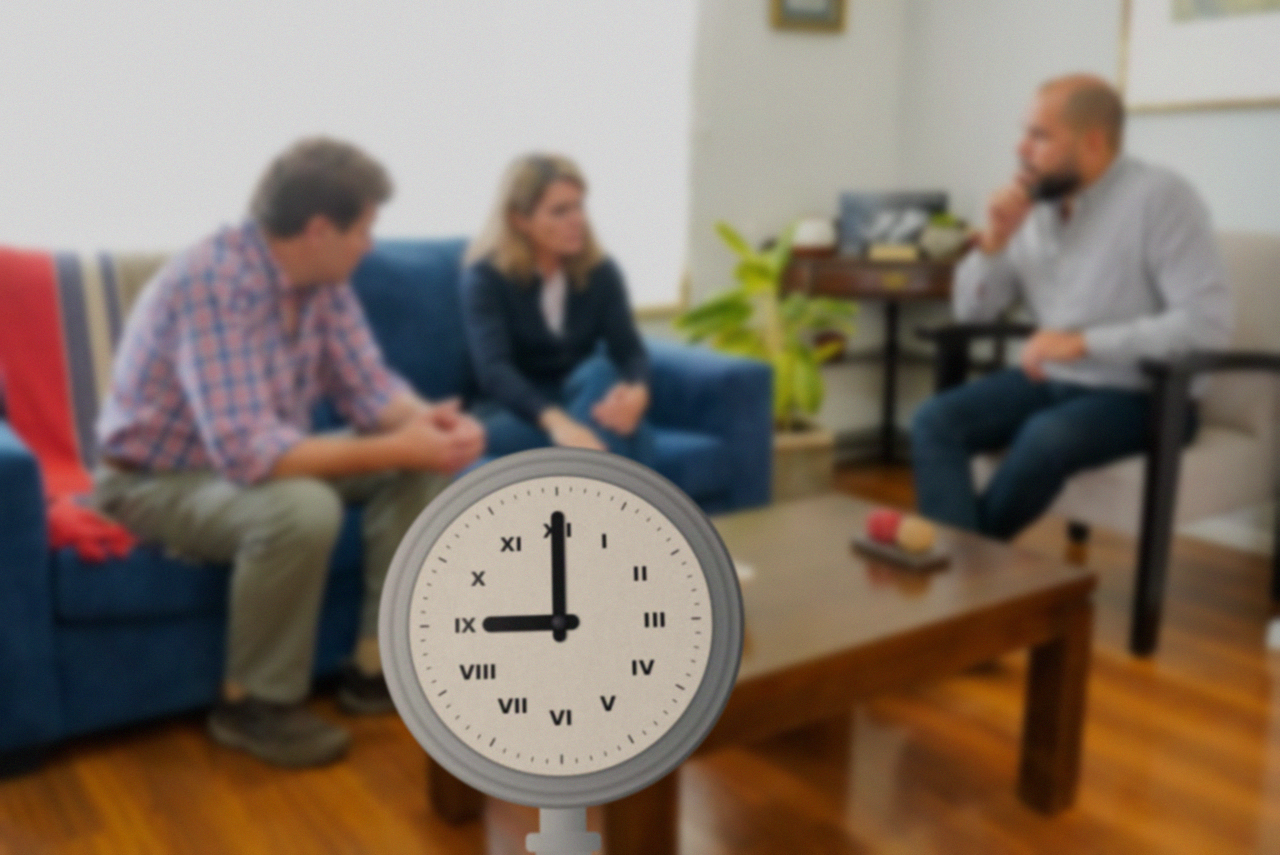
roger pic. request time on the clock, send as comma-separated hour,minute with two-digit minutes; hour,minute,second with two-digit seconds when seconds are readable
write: 9,00
